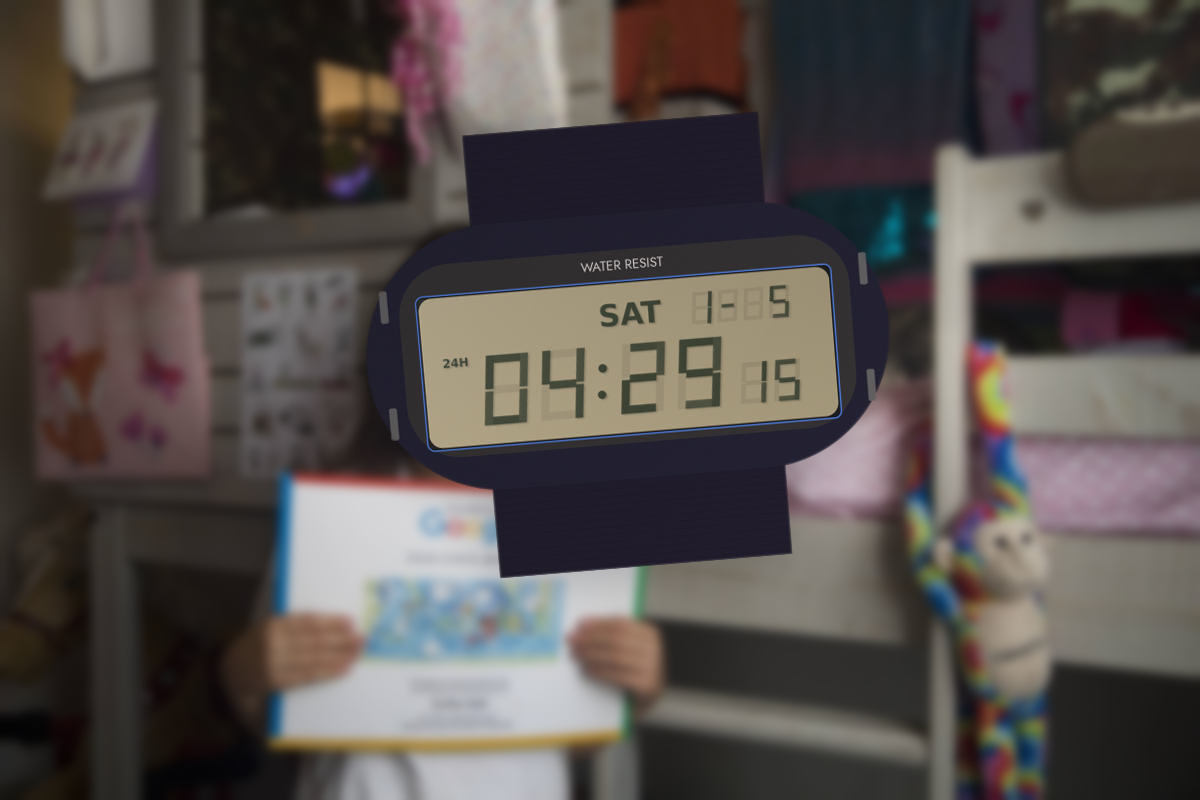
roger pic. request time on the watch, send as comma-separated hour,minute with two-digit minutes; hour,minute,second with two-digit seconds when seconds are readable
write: 4,29,15
